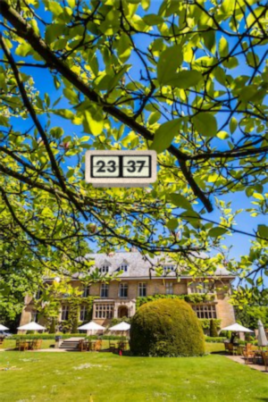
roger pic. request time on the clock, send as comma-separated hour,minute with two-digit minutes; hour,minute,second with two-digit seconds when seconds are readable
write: 23,37
